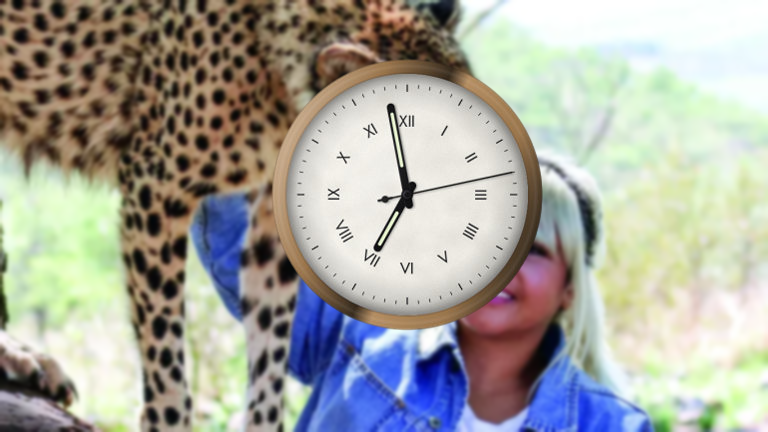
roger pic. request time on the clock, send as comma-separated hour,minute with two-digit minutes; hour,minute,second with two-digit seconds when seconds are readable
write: 6,58,13
